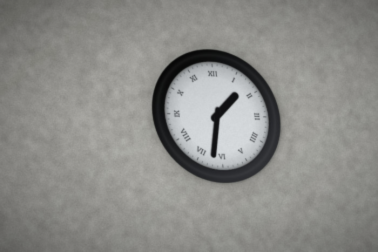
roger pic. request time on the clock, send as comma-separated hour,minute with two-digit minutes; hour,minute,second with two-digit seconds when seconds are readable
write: 1,32
